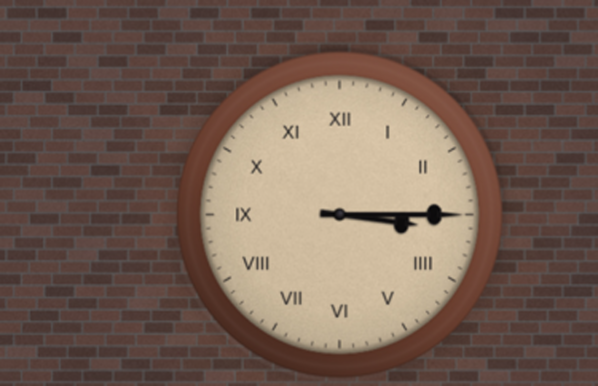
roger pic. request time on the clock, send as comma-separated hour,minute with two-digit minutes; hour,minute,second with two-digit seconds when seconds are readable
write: 3,15
